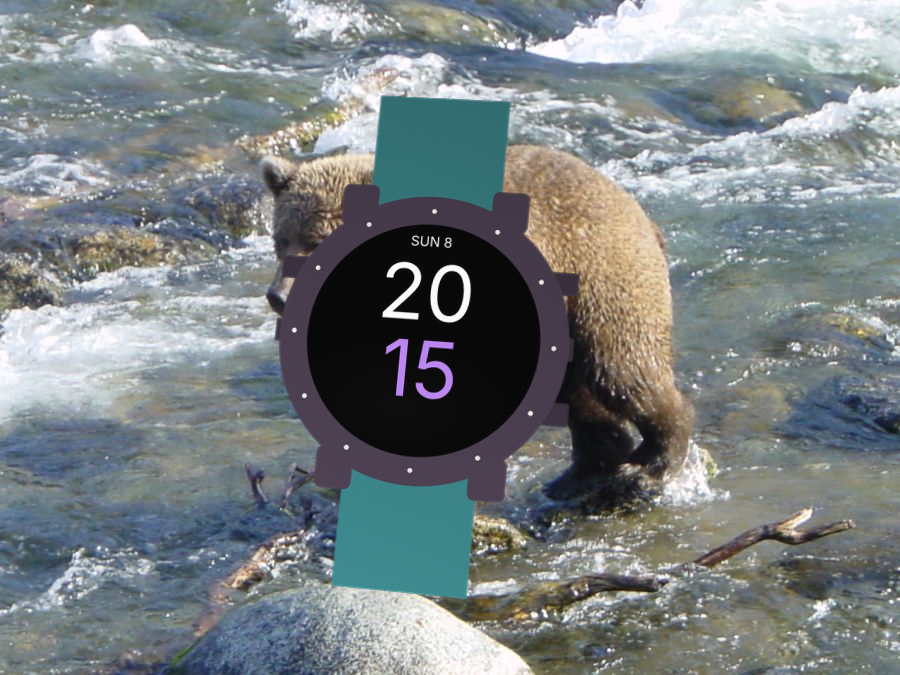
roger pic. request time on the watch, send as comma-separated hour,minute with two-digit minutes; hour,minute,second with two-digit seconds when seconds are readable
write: 20,15
